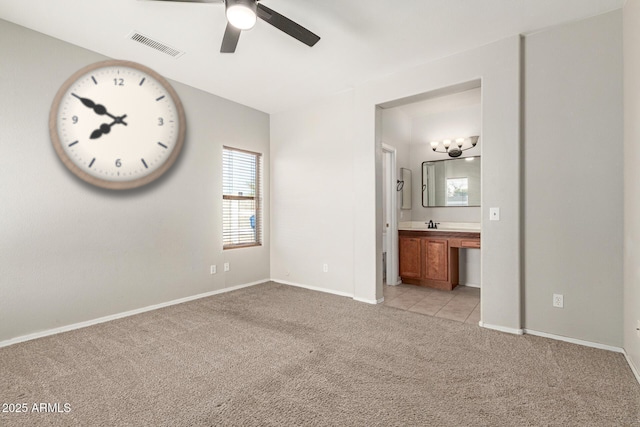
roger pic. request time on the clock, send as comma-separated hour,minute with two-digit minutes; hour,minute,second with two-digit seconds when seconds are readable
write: 7,50
